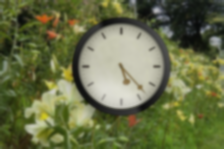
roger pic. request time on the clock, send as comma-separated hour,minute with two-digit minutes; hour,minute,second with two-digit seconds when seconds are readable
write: 5,23
